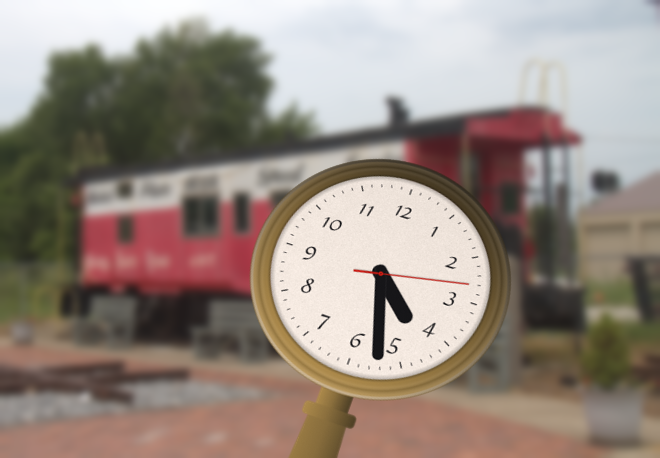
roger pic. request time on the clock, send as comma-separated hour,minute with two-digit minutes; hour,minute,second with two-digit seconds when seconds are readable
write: 4,27,13
